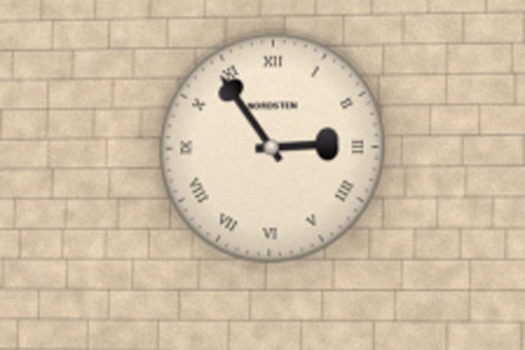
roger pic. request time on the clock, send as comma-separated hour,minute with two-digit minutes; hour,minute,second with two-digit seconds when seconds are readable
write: 2,54
